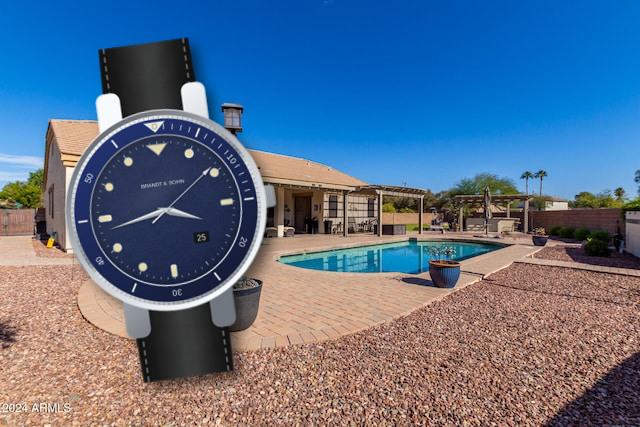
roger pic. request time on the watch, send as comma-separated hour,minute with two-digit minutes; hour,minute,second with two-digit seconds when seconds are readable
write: 3,43,09
